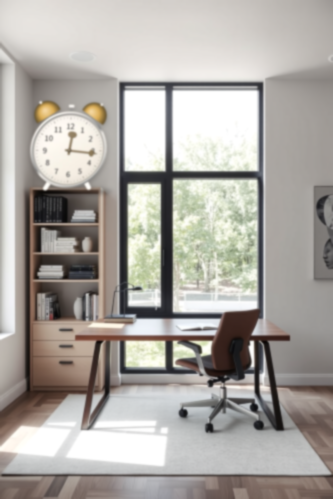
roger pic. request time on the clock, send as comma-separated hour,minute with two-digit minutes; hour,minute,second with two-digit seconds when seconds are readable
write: 12,16
